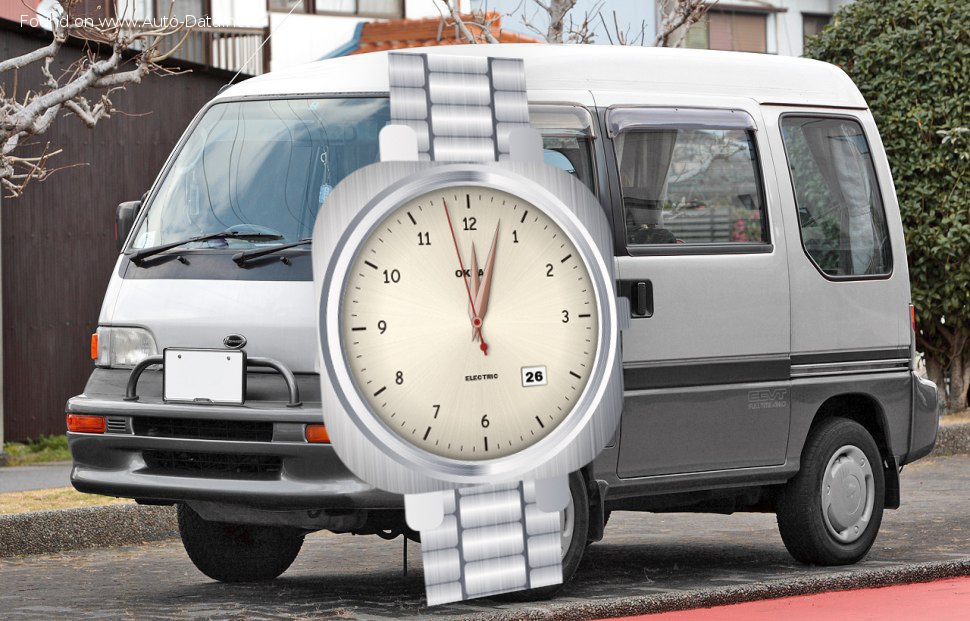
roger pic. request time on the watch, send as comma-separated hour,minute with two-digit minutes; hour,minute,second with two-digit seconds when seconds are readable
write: 12,02,58
